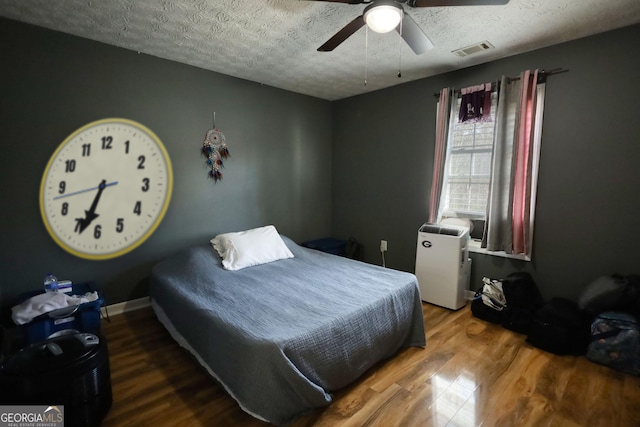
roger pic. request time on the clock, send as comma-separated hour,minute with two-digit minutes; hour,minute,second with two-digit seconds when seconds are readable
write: 6,33,43
